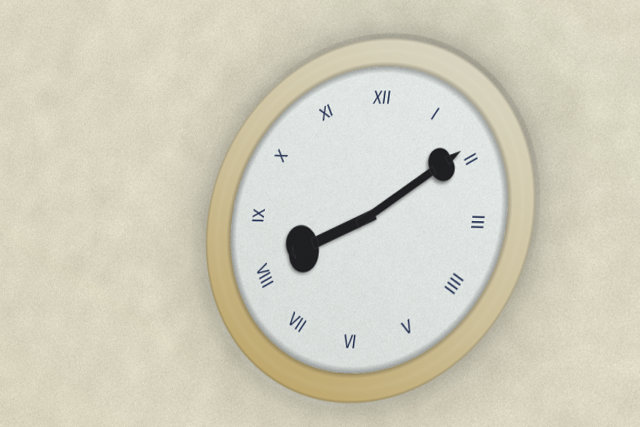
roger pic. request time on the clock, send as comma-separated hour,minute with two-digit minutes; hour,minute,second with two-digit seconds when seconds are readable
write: 8,09
